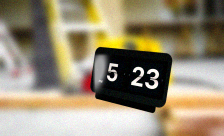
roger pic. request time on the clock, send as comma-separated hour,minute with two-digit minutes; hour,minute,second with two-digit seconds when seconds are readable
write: 5,23
